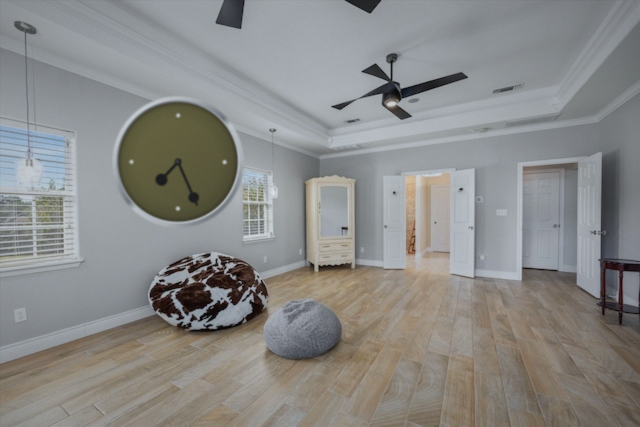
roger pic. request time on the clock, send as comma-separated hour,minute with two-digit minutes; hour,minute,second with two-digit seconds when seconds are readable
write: 7,26
